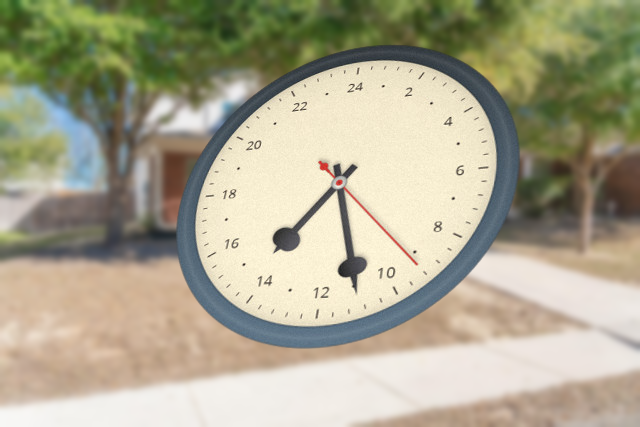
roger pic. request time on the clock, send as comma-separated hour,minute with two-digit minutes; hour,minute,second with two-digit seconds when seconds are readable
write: 14,27,23
